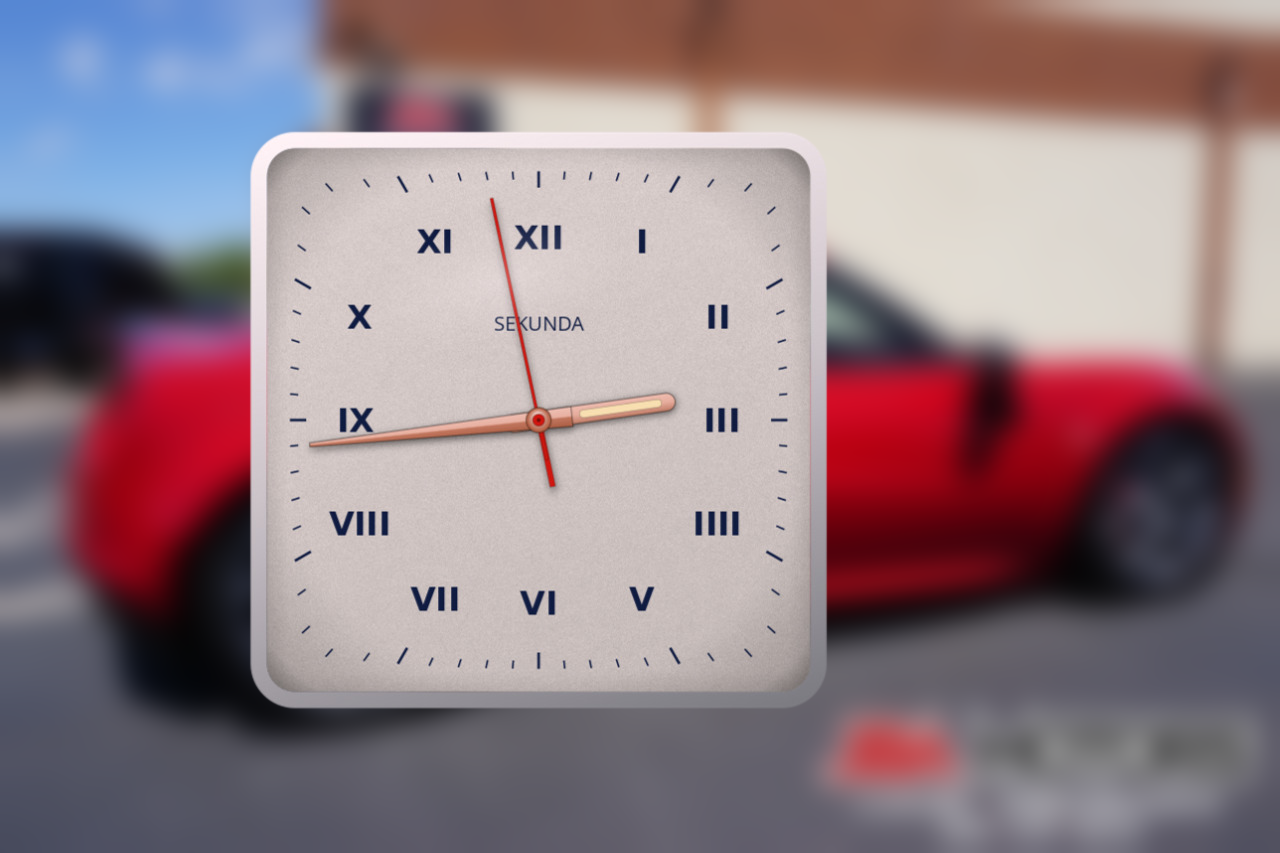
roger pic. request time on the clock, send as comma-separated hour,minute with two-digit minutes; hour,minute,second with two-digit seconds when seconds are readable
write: 2,43,58
